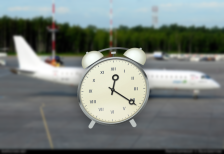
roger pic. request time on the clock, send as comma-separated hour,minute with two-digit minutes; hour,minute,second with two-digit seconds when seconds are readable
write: 12,21
